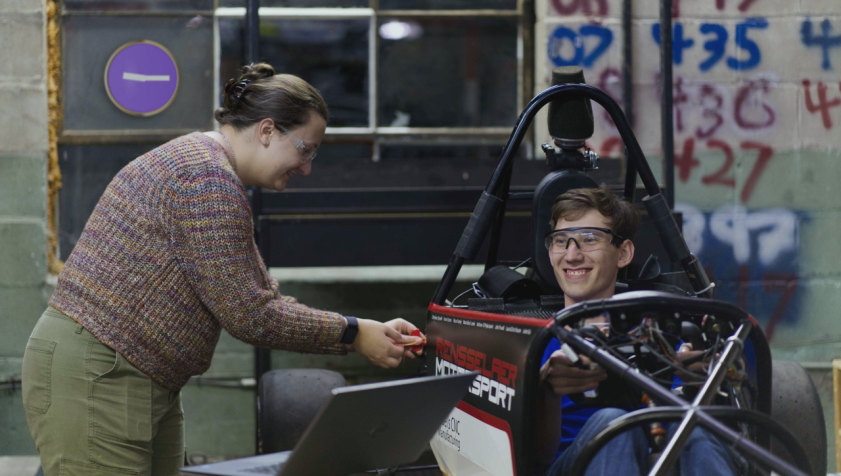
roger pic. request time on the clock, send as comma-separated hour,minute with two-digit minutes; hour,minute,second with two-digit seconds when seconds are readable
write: 9,15
